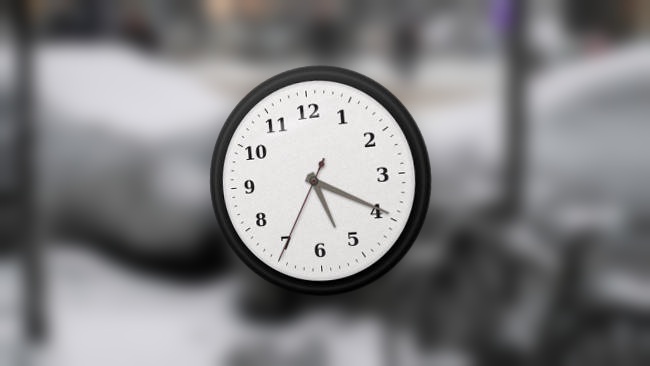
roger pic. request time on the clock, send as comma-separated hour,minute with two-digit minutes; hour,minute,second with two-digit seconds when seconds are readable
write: 5,19,35
